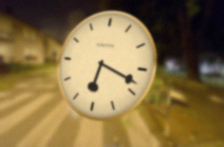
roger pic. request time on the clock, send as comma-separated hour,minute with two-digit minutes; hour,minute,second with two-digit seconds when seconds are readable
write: 6,18
